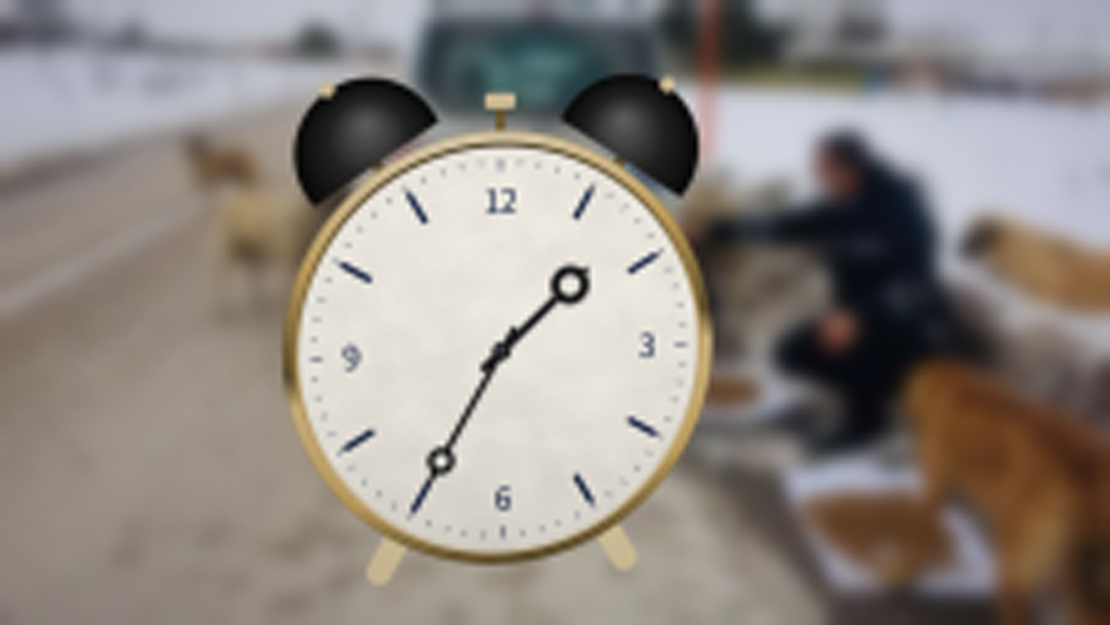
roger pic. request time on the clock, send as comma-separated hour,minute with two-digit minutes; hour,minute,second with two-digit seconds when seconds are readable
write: 1,35
